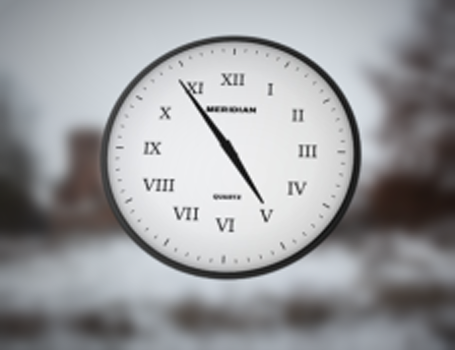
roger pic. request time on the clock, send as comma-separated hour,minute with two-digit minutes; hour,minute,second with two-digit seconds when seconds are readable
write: 4,54
